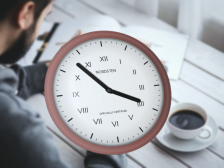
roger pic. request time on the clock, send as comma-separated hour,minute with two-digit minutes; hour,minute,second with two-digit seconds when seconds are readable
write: 3,53
